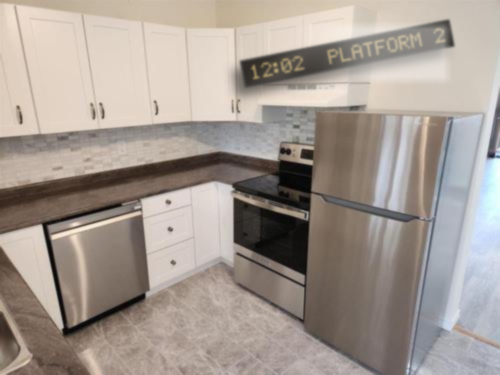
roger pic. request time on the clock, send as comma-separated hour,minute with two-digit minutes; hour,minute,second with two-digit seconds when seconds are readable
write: 12,02
